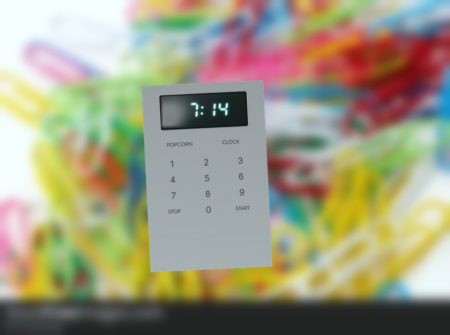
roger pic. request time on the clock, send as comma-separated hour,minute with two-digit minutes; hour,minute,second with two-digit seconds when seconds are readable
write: 7,14
